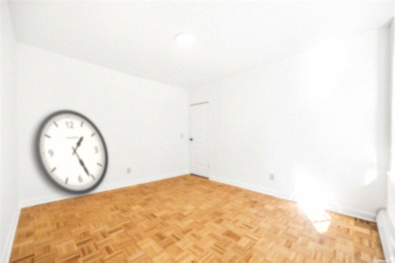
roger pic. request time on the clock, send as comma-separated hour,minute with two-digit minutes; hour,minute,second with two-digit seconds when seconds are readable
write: 1,26
